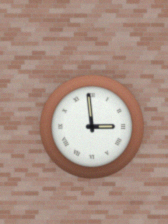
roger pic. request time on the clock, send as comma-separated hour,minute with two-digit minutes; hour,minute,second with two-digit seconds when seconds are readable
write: 2,59
